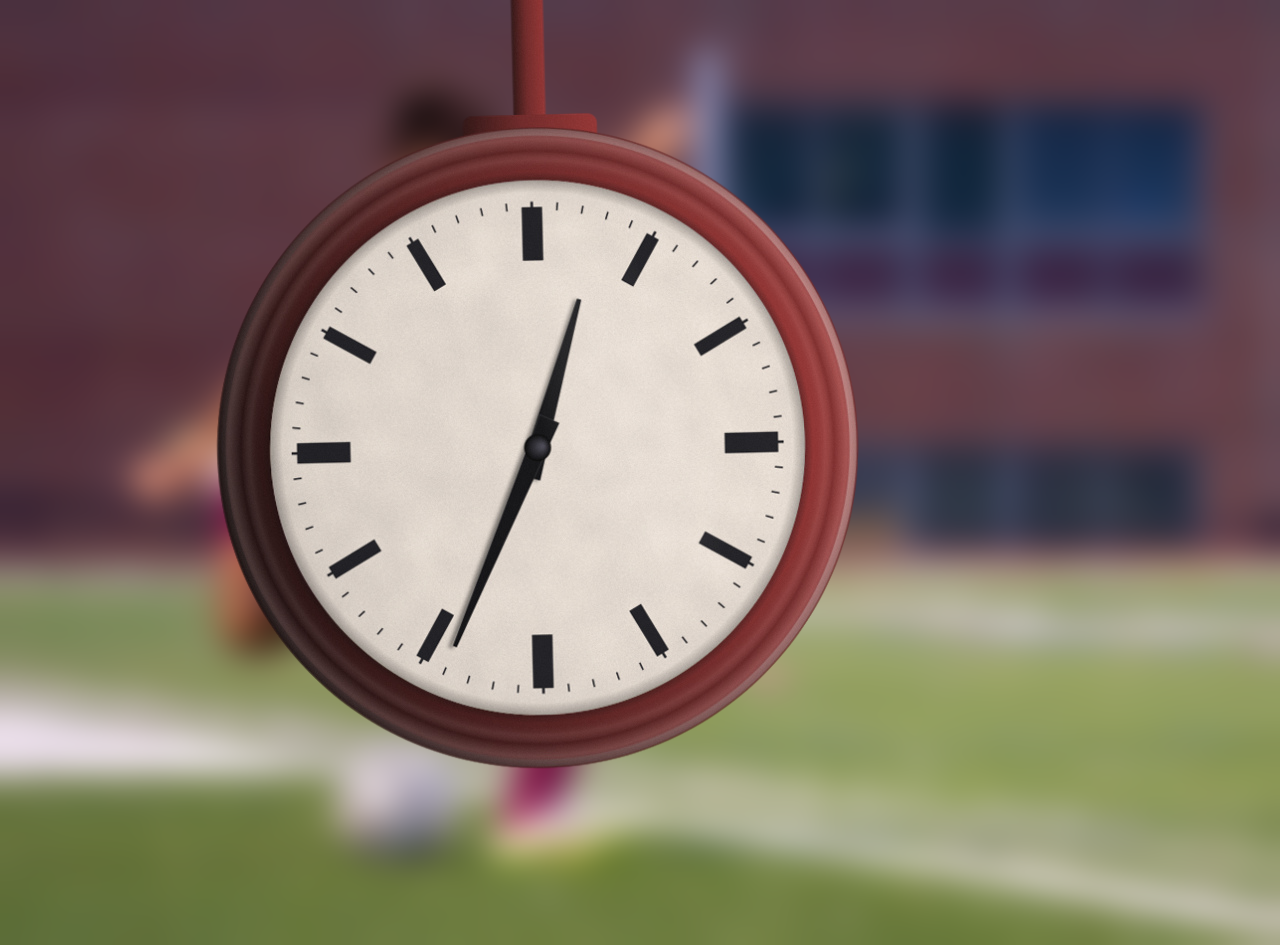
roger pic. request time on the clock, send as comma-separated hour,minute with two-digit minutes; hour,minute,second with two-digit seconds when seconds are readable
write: 12,34
